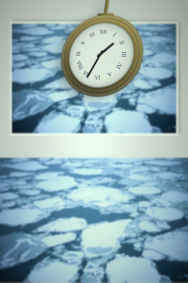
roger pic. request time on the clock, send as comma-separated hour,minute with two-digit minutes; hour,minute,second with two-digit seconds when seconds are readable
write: 1,34
